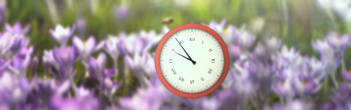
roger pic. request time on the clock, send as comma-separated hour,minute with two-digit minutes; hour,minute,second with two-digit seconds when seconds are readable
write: 9,54
